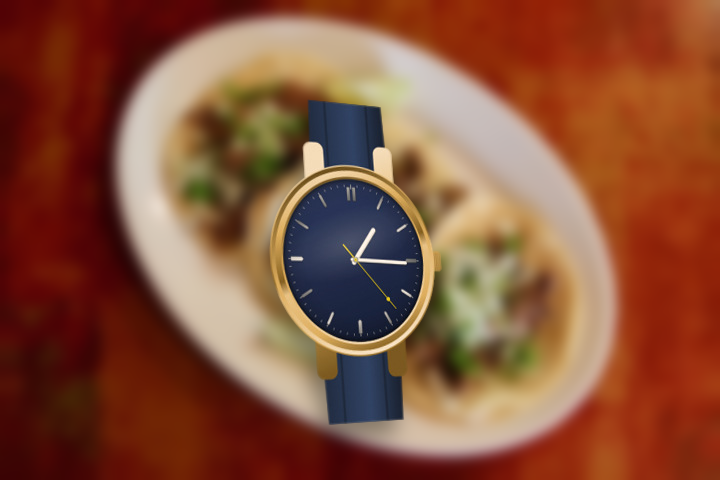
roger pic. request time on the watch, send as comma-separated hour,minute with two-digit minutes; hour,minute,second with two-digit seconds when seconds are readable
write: 1,15,23
